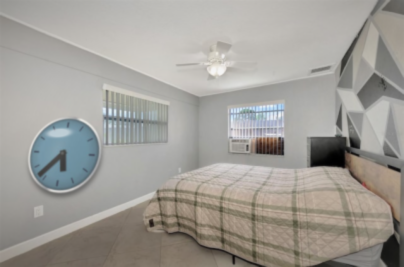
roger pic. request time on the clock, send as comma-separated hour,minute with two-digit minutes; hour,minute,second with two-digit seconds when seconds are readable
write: 5,37
